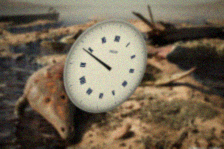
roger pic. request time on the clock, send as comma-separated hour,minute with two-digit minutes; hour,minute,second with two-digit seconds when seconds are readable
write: 9,49
